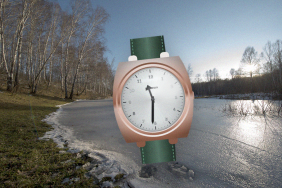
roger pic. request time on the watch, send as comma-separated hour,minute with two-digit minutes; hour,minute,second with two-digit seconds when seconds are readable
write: 11,31
